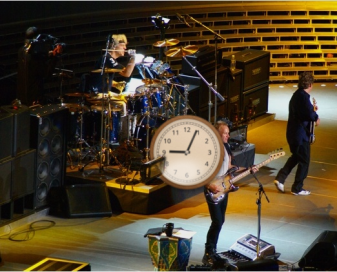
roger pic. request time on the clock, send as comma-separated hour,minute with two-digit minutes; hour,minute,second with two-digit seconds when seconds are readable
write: 9,04
